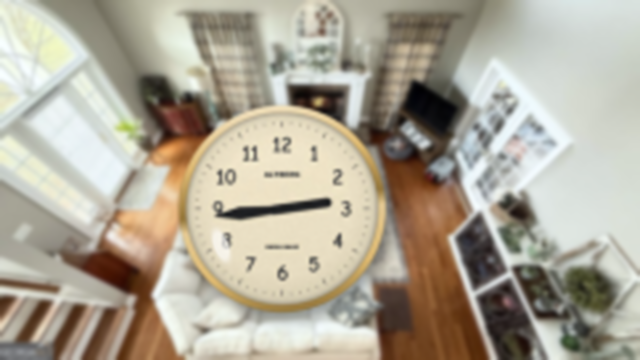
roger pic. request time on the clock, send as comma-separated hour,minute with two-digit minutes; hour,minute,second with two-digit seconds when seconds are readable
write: 2,44
